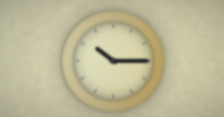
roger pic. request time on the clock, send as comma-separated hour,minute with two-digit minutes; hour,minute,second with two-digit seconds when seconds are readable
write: 10,15
